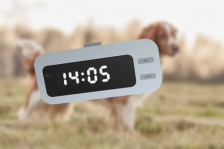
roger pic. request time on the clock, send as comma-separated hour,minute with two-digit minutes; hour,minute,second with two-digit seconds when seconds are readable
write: 14,05
